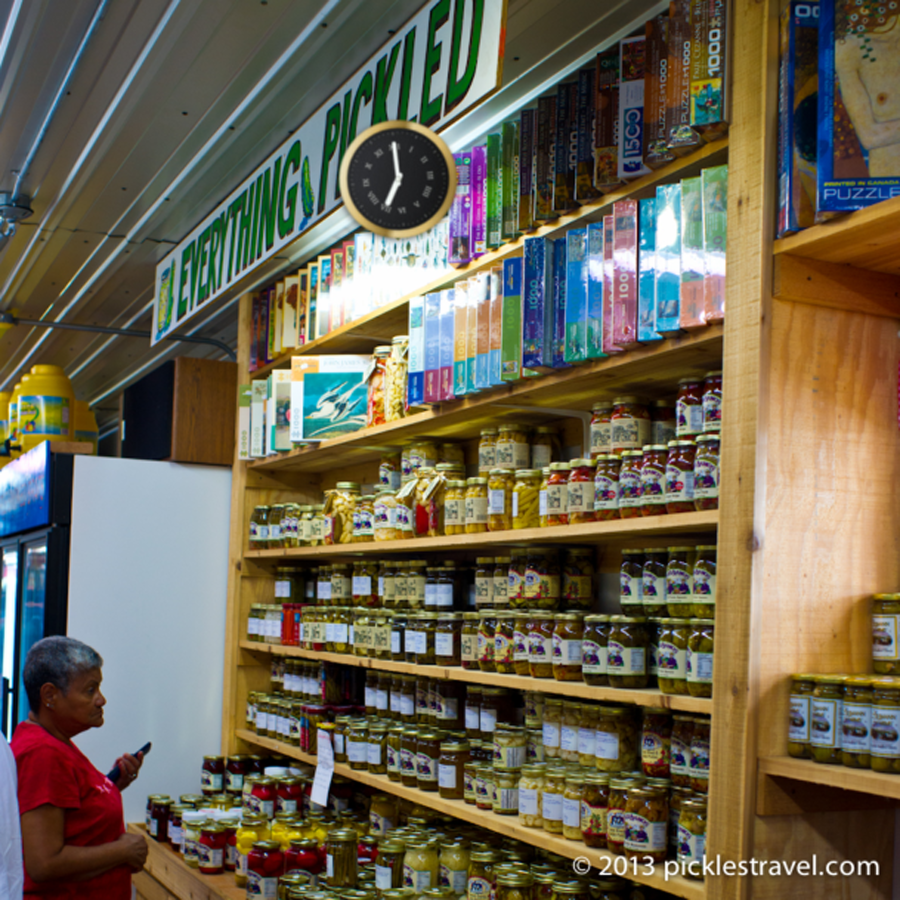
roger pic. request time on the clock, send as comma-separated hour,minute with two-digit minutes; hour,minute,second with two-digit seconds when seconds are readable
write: 7,00
